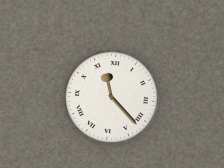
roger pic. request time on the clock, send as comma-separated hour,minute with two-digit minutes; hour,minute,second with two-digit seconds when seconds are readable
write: 11,22
